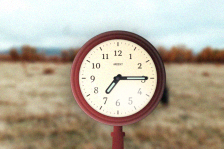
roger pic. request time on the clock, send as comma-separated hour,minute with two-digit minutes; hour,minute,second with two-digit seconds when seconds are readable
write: 7,15
